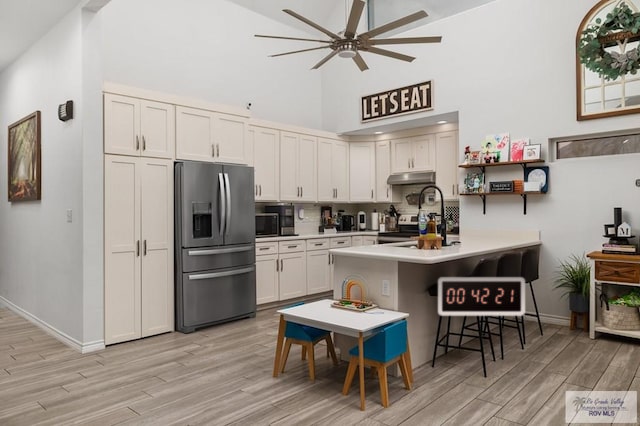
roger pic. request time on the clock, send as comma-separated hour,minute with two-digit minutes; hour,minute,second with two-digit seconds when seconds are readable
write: 0,42,21
